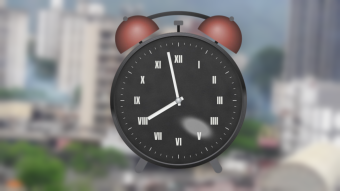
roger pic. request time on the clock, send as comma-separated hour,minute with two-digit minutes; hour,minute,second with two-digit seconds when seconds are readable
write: 7,58
